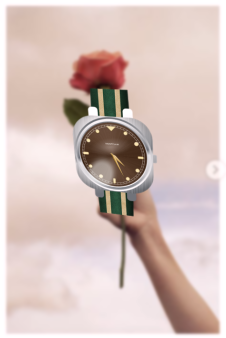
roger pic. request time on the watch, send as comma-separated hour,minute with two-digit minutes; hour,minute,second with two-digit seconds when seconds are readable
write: 4,26
